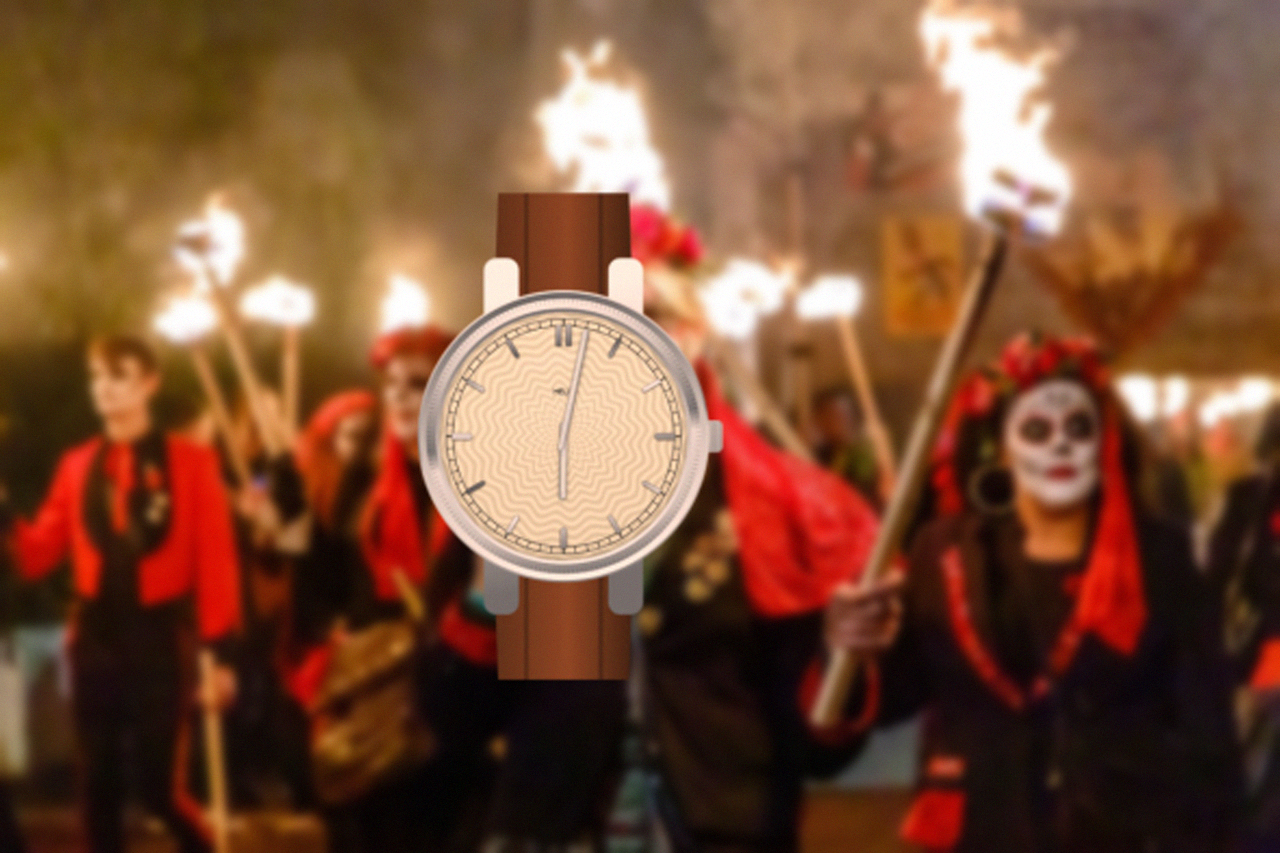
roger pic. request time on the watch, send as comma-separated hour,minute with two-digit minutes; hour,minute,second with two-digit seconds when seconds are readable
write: 6,02
